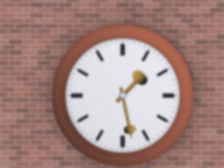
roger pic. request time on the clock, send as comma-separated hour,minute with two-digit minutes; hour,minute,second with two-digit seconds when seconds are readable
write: 1,28
